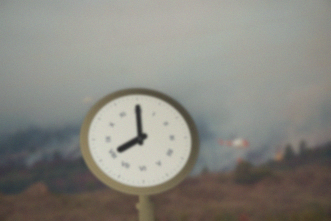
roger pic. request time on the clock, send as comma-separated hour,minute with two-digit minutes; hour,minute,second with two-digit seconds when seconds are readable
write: 8,00
